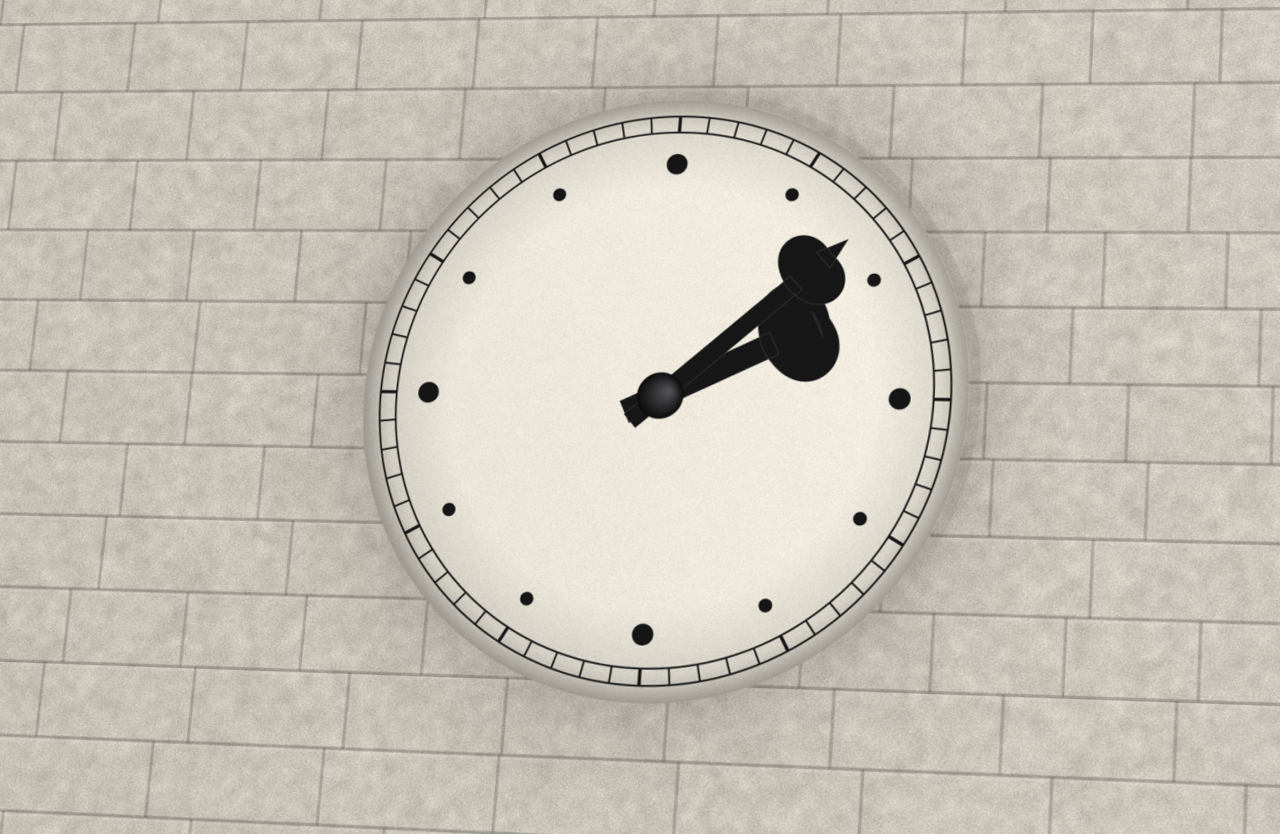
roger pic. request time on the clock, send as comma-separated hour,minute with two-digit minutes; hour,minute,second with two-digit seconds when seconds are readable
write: 2,08
